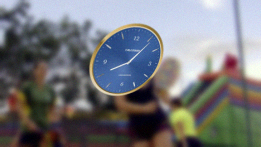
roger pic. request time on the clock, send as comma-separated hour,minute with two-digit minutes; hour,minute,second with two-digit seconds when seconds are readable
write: 8,06
